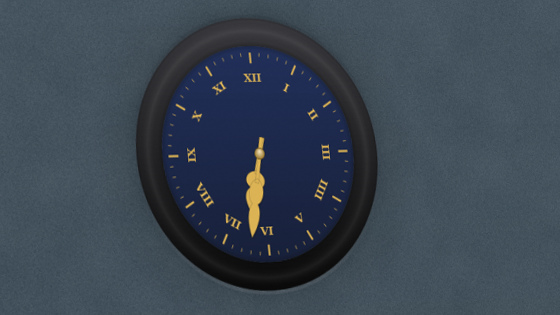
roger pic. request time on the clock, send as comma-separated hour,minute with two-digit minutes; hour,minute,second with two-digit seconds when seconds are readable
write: 6,32
